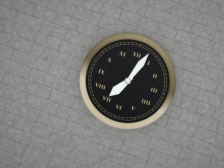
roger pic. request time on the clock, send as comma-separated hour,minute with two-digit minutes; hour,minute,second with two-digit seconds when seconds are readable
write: 7,03
